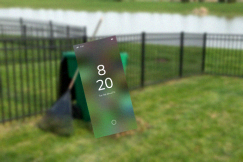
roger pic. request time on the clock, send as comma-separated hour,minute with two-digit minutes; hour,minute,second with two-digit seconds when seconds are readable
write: 8,20
